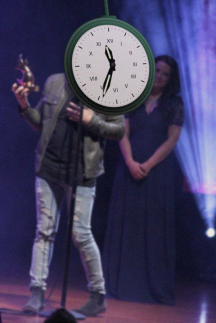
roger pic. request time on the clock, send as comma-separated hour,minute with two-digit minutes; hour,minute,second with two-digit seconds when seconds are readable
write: 11,34
